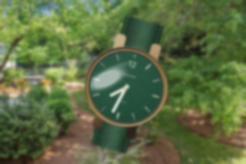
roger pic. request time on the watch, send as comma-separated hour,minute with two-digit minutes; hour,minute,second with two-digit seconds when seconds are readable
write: 7,32
